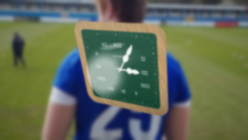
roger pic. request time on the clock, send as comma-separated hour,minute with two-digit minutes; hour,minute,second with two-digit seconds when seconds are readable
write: 3,05
